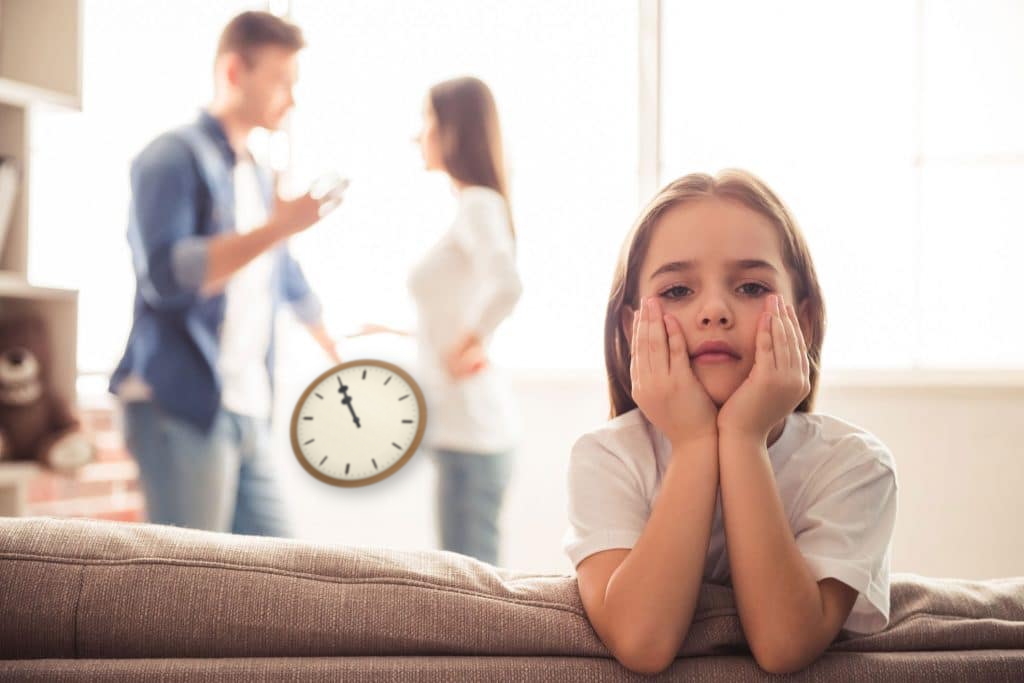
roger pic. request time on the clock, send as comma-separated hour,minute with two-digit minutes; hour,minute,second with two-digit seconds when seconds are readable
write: 10,55
